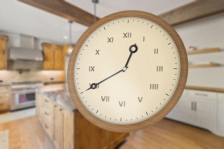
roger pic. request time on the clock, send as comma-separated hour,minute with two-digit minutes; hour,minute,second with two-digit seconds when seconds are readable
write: 12,40
